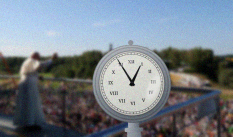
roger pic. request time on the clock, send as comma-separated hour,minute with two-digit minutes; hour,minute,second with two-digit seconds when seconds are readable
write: 12,55
